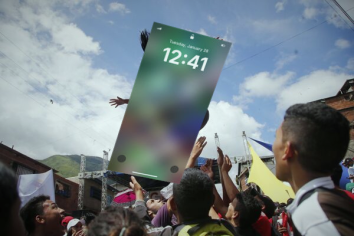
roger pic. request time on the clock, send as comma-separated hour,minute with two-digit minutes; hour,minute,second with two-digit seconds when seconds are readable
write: 12,41
